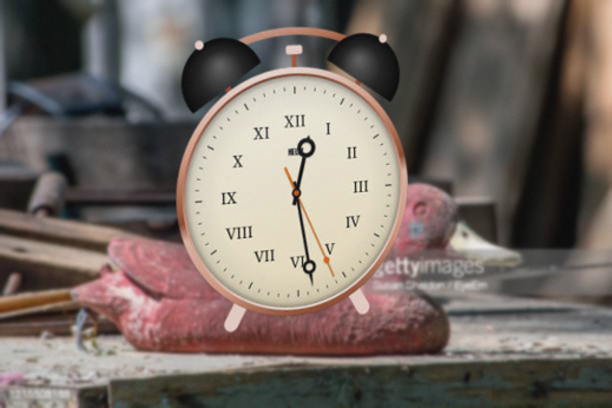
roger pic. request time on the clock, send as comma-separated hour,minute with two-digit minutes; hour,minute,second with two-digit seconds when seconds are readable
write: 12,28,26
